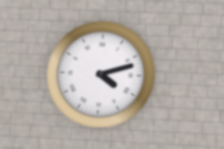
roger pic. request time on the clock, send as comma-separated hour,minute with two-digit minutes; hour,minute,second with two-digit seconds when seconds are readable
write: 4,12
